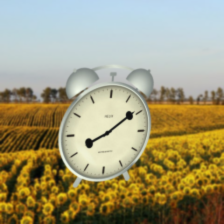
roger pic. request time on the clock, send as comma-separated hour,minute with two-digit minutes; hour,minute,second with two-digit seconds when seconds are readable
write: 8,09
